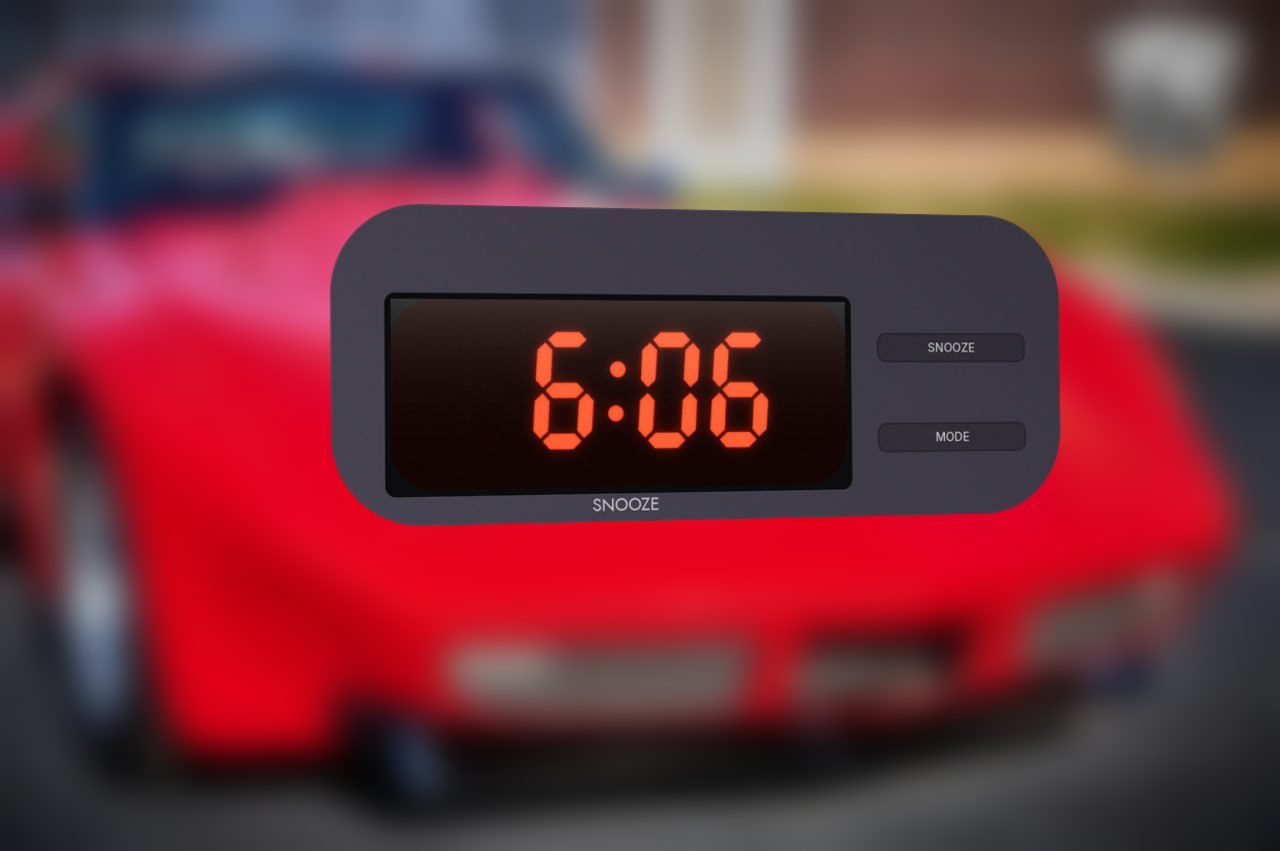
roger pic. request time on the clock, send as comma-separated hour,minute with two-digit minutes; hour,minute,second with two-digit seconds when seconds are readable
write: 6,06
